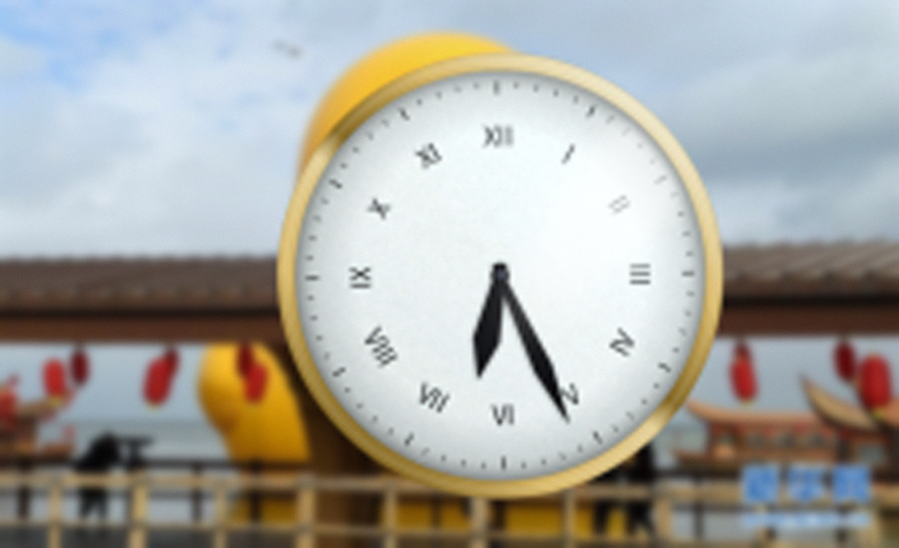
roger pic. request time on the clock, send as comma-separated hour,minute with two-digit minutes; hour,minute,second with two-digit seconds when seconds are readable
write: 6,26
